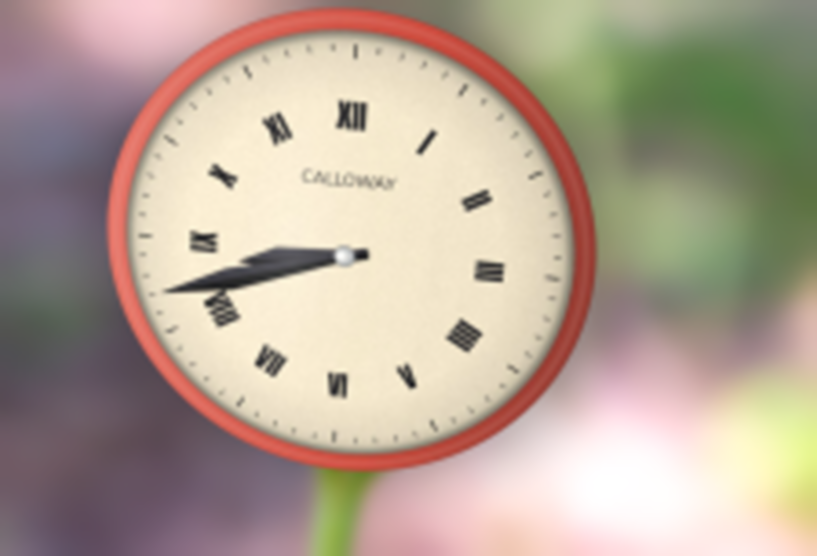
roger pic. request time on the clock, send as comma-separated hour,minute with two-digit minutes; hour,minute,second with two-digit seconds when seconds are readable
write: 8,42
